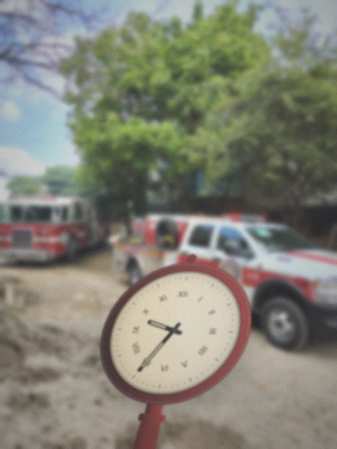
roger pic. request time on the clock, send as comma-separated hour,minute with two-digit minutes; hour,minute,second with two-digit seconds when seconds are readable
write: 9,35
